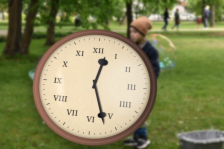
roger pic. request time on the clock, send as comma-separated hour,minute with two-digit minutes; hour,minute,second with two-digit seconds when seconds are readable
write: 12,27
